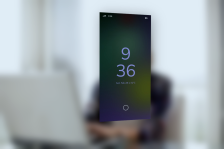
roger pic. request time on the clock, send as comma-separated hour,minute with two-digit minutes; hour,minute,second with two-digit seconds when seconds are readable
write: 9,36
